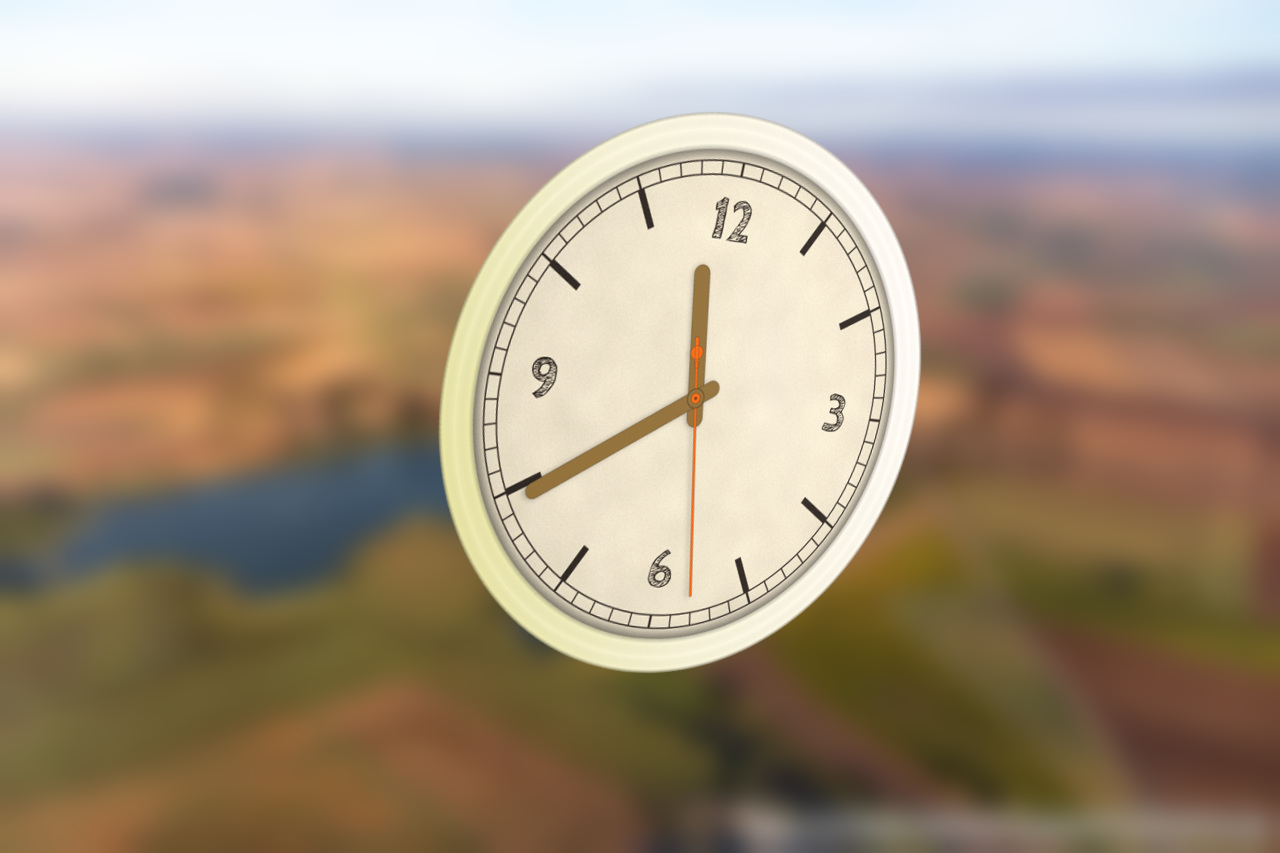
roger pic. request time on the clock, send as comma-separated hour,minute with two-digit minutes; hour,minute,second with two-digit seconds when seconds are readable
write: 11,39,28
